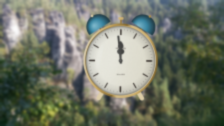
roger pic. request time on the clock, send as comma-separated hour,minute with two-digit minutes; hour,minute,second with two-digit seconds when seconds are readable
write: 11,59
